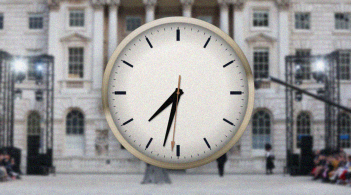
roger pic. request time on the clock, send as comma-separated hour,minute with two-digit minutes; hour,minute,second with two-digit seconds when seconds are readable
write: 7,32,31
